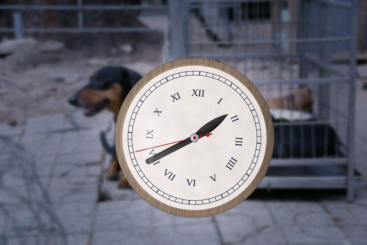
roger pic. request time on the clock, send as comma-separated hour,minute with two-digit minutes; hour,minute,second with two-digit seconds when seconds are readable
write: 1,39,42
